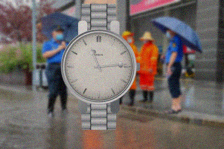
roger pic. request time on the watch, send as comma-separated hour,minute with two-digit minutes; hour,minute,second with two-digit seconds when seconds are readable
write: 11,14
